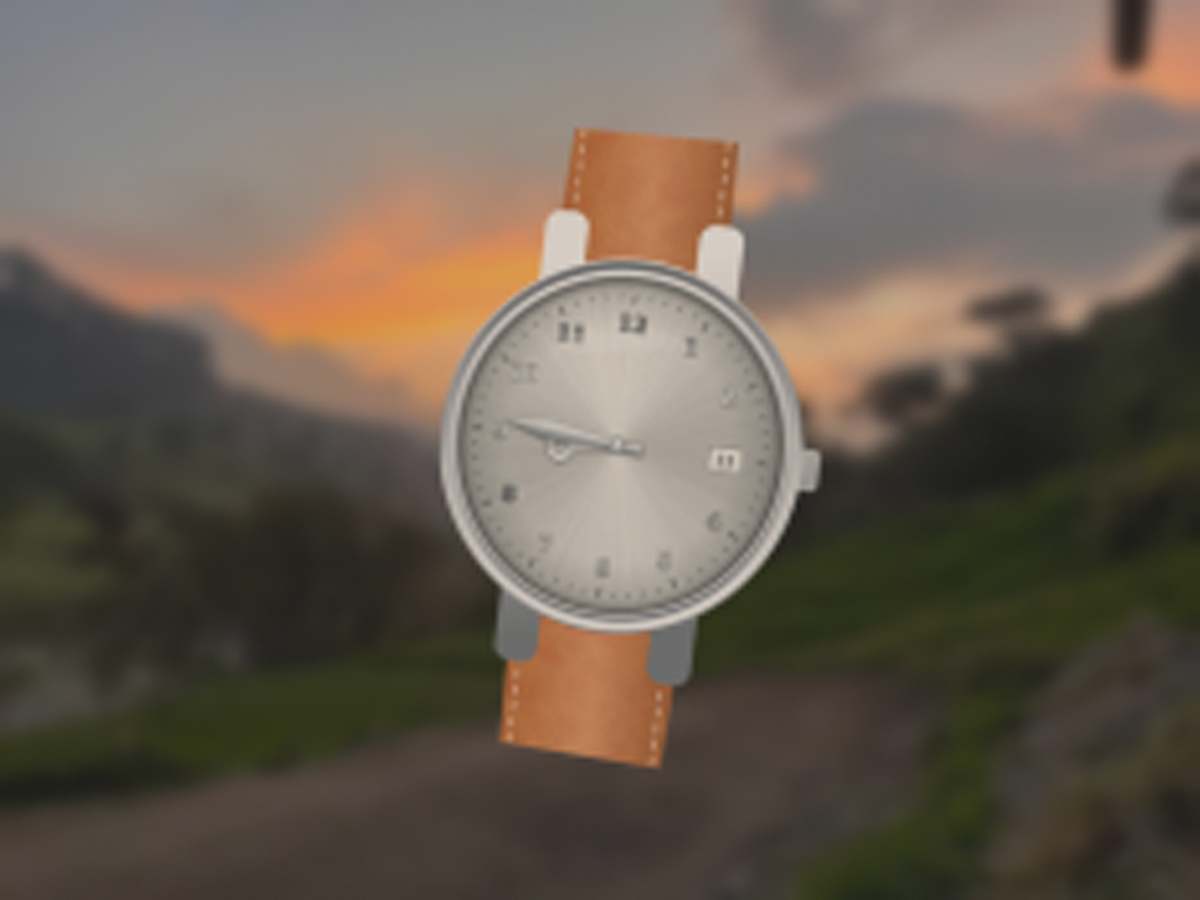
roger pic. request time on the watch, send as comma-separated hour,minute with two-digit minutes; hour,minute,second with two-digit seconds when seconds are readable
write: 8,46
